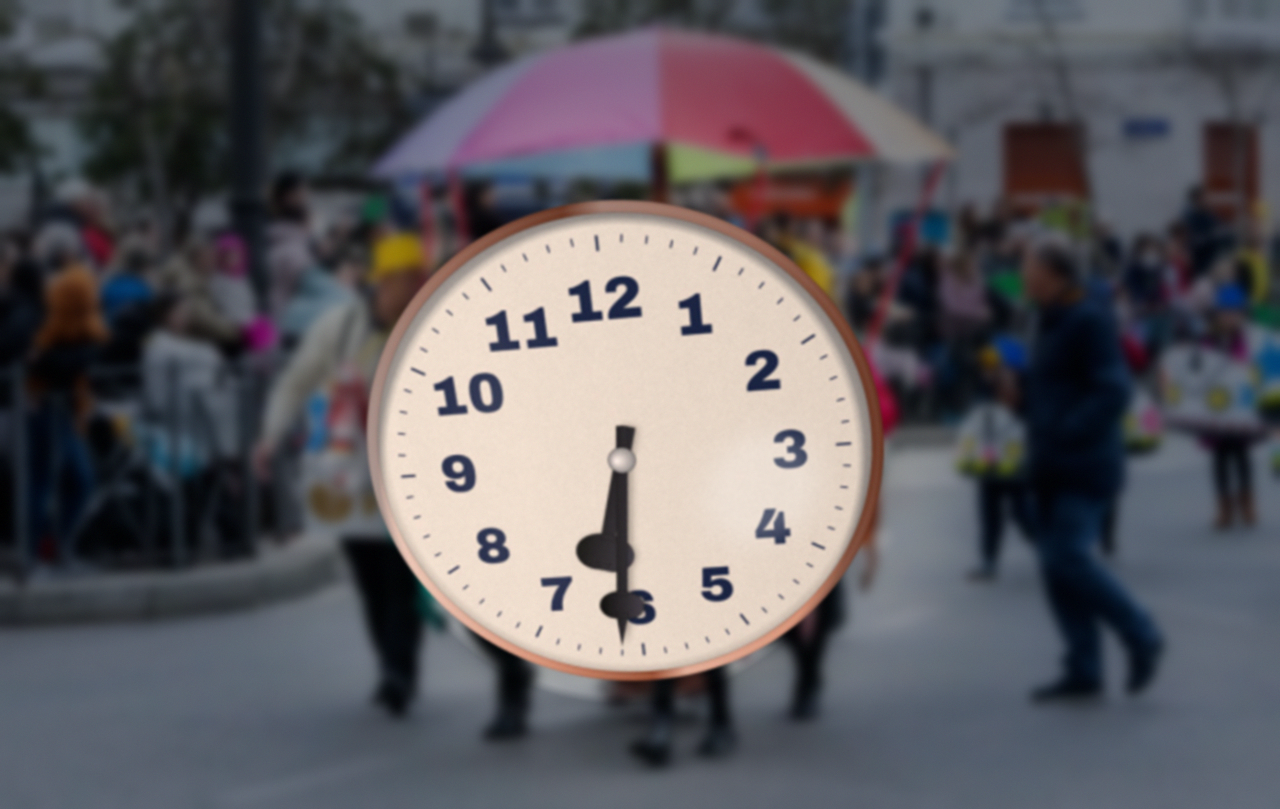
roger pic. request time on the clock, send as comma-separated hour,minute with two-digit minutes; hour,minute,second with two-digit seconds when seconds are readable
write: 6,31
